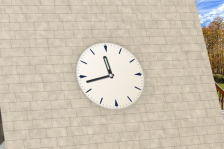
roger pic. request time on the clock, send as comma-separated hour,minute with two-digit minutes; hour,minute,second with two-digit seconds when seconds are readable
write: 11,43
